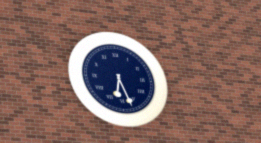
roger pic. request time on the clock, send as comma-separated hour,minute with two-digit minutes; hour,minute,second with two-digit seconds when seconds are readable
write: 6,27
